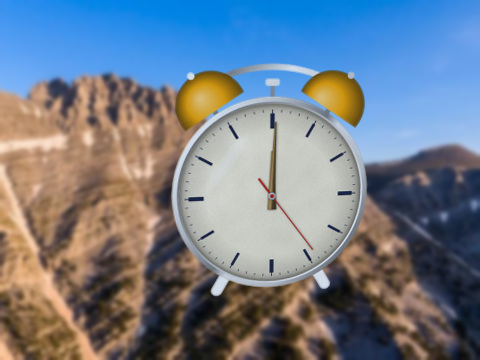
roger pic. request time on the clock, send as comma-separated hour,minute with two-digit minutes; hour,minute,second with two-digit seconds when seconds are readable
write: 12,00,24
